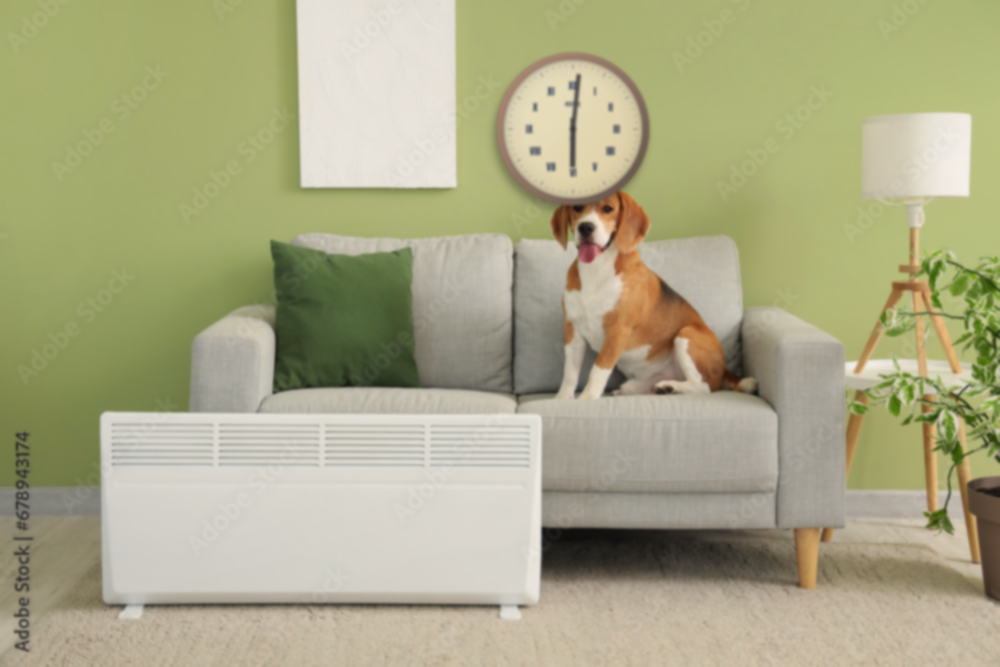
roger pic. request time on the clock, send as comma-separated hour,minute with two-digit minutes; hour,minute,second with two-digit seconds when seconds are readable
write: 6,01
